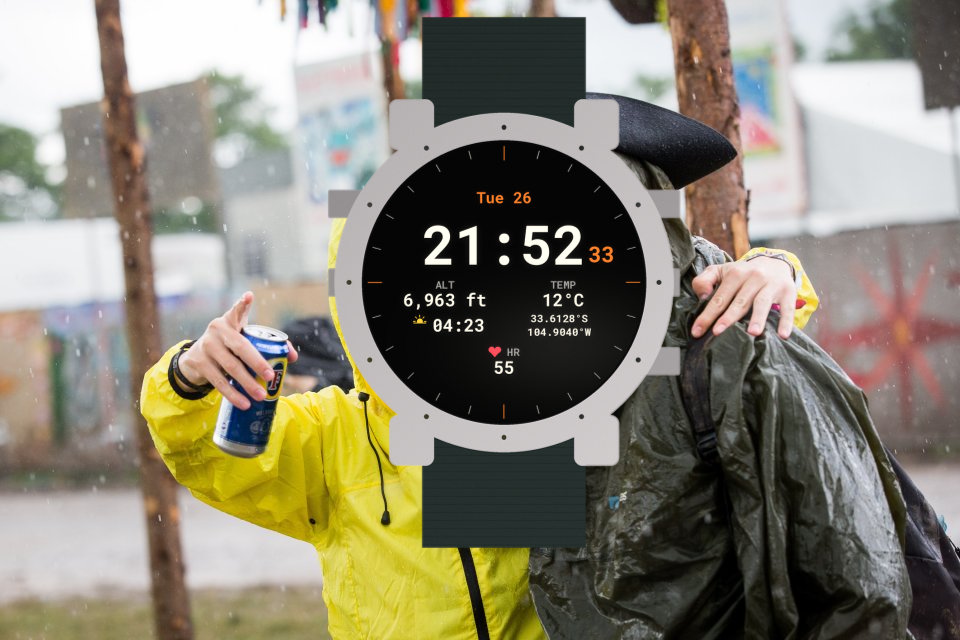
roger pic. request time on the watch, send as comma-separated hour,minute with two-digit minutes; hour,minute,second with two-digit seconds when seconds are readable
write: 21,52,33
